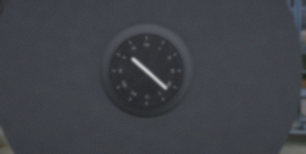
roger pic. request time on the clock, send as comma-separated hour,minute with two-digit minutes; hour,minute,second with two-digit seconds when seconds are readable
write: 10,22
